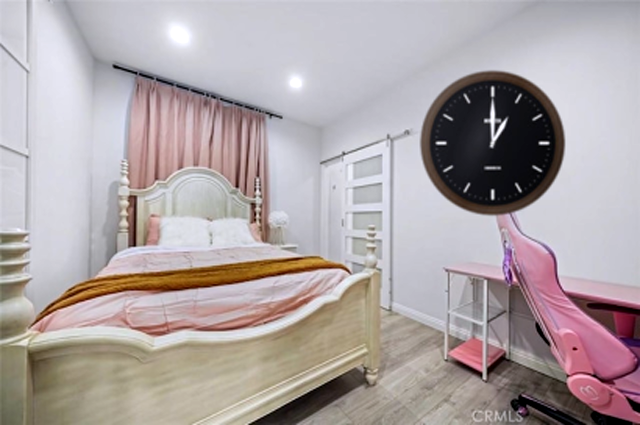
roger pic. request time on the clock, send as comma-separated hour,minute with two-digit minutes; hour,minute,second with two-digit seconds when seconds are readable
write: 1,00
